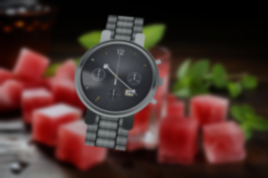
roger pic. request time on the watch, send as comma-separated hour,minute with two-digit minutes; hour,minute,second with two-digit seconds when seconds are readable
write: 10,21
